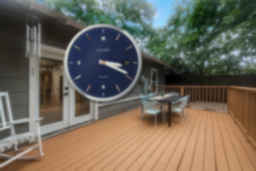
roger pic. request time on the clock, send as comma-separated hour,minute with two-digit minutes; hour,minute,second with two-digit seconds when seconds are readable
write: 3,19
